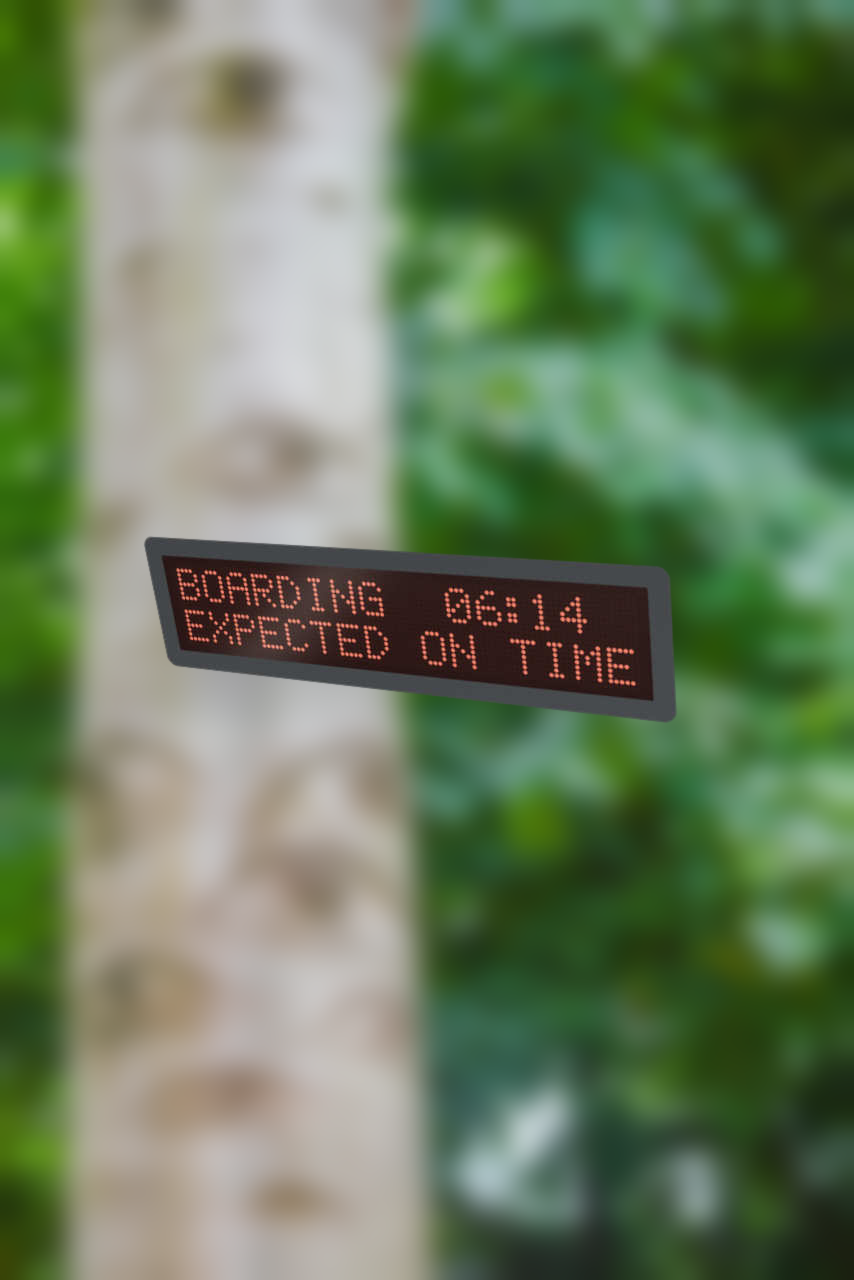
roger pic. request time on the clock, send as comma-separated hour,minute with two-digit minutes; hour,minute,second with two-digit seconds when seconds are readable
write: 6,14
